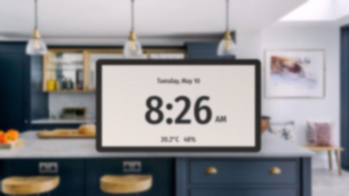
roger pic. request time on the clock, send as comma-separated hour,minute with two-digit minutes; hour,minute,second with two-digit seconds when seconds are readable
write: 8,26
